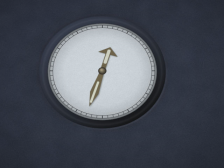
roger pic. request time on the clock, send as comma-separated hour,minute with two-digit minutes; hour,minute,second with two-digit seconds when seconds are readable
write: 12,33
